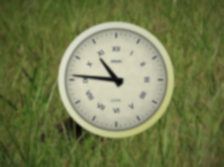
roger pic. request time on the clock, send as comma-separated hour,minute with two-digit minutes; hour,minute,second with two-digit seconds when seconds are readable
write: 10,46
